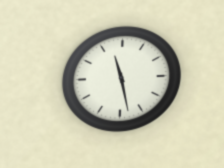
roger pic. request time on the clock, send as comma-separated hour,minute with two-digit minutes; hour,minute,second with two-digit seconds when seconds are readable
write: 11,28
